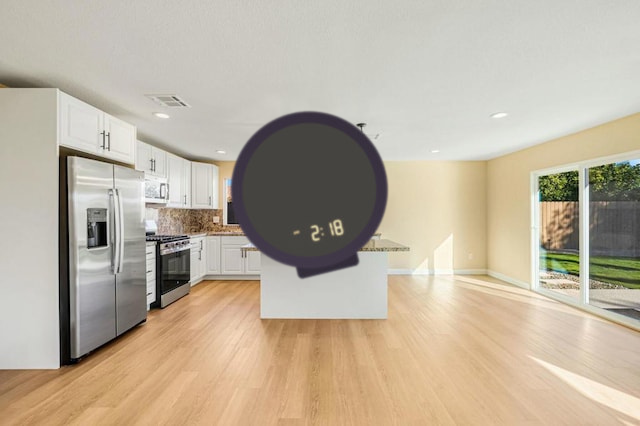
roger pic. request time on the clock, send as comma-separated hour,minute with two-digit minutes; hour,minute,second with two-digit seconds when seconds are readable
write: 2,18
